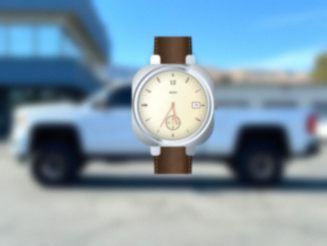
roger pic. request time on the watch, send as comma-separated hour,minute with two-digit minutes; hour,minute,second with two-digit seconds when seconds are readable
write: 5,35
